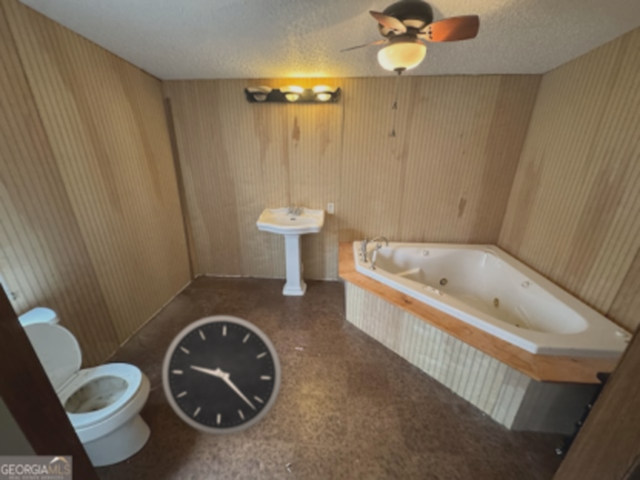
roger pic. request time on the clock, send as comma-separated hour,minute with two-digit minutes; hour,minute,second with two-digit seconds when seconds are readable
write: 9,22
